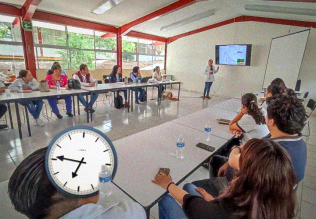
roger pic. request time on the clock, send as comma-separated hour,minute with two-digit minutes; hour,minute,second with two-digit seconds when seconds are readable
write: 6,46
